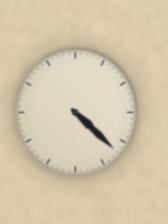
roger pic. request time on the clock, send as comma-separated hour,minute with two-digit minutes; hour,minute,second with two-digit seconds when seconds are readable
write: 4,22
